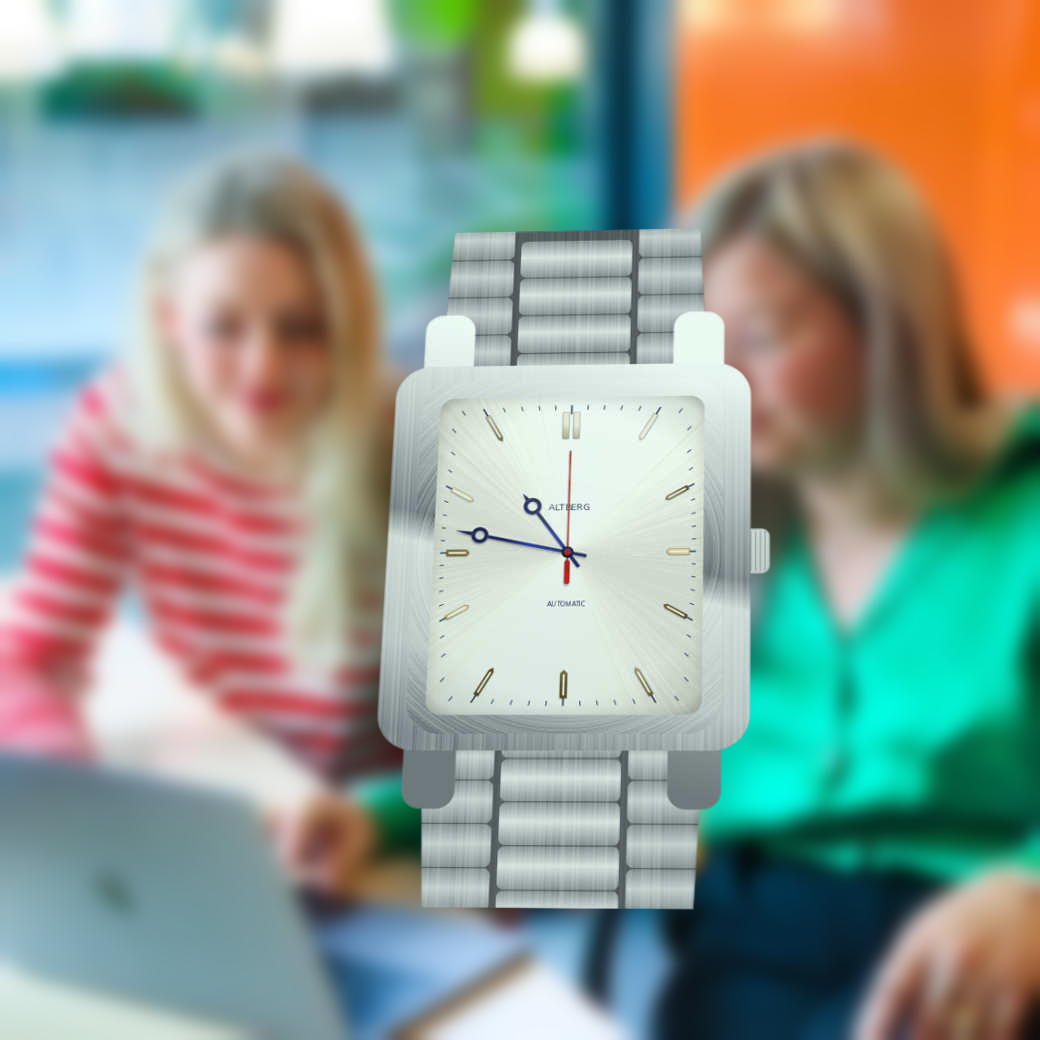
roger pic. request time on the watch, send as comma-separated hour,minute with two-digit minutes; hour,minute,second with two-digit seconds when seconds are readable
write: 10,47,00
